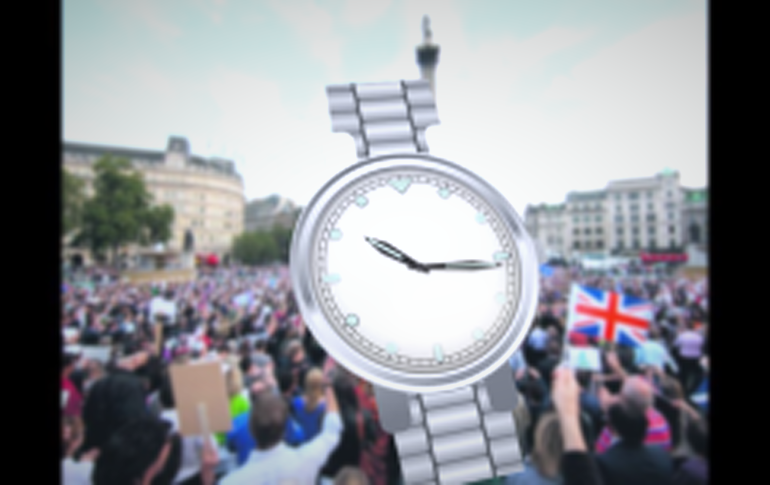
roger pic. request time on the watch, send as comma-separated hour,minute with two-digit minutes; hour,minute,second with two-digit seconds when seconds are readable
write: 10,16
